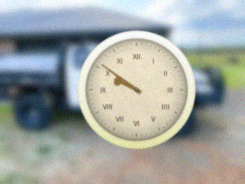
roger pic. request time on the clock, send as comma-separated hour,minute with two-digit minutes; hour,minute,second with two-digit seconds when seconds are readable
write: 9,51
